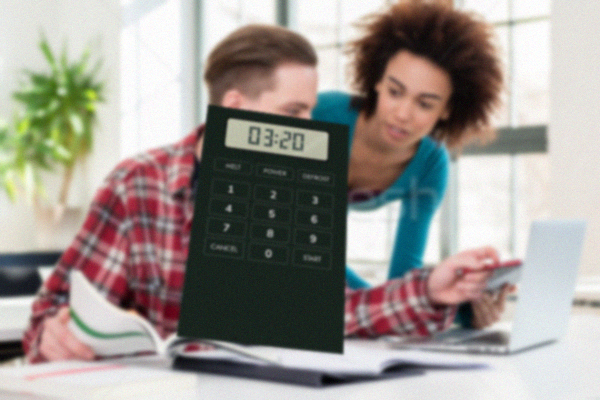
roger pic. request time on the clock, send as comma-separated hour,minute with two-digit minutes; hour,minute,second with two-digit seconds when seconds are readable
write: 3,20
